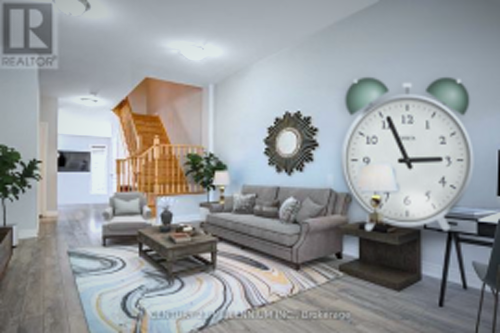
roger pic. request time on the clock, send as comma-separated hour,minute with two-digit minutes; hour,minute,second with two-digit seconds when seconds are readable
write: 2,56
